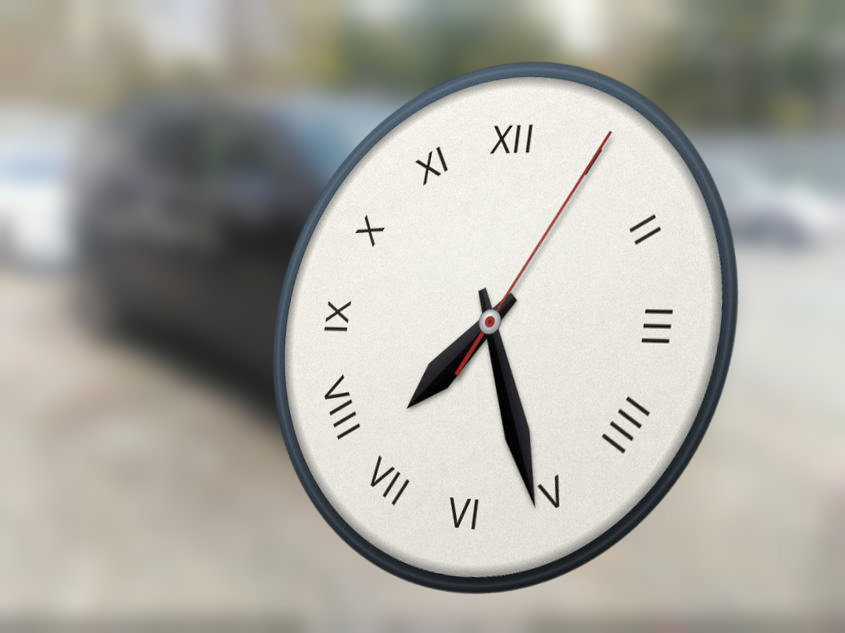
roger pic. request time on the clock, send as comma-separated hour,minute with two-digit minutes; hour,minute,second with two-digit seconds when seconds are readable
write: 7,26,05
